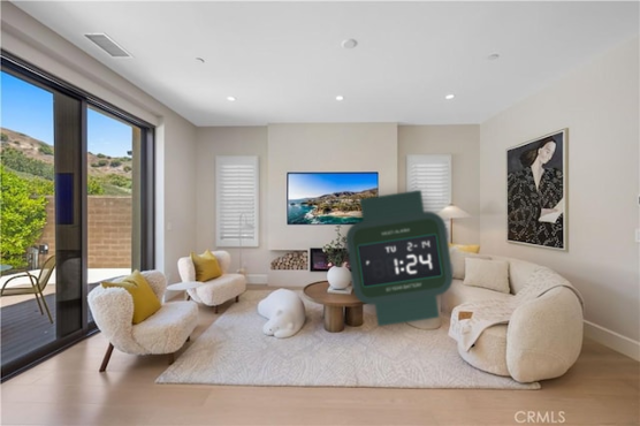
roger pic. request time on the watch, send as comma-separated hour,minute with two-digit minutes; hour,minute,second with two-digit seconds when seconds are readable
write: 1,24
